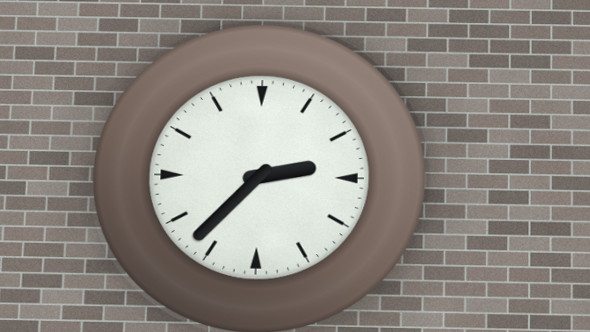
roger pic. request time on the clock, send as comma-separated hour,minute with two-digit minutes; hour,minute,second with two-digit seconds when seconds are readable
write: 2,37
